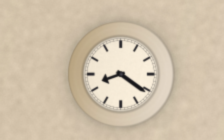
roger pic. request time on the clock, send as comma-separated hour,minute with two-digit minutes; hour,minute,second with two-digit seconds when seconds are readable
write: 8,21
